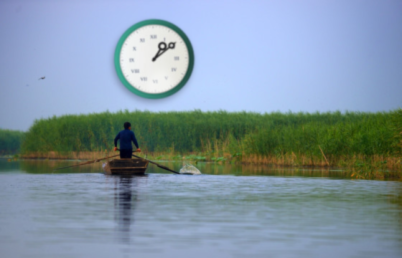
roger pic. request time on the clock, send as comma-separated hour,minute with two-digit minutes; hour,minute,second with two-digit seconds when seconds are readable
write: 1,09
